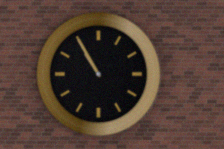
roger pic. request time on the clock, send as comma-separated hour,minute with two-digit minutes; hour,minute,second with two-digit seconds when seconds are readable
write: 10,55
